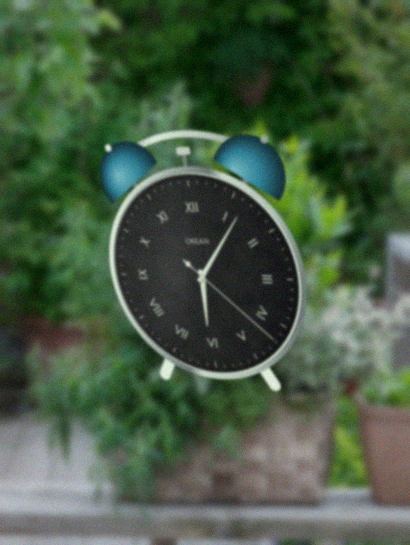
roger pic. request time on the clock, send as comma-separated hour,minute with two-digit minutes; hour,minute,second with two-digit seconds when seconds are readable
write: 6,06,22
